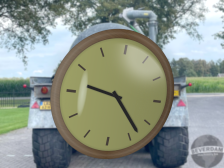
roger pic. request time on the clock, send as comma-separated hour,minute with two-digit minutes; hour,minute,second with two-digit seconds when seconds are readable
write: 9,23
